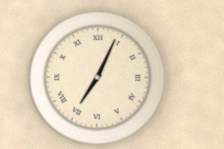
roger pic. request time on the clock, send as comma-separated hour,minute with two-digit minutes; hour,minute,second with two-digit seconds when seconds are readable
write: 7,04
